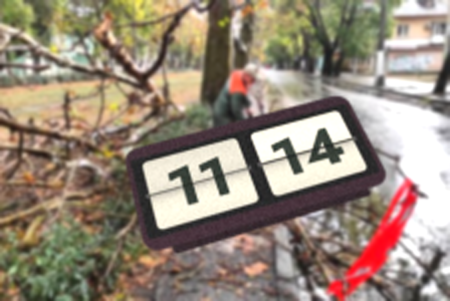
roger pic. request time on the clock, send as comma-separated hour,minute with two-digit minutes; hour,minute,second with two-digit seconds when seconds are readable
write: 11,14
